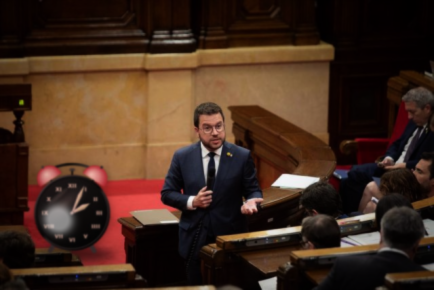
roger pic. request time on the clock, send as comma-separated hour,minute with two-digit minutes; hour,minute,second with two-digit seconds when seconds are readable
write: 2,04
